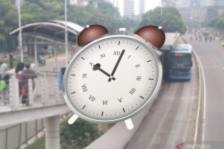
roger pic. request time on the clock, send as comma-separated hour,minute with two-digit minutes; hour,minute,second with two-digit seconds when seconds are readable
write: 10,02
